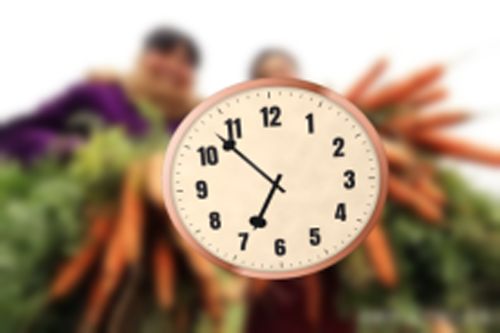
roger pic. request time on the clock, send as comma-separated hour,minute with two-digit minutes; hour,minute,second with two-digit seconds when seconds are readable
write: 6,53
